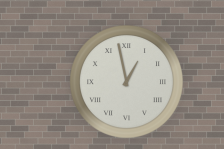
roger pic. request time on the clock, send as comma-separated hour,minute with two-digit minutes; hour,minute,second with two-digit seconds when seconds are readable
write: 12,58
